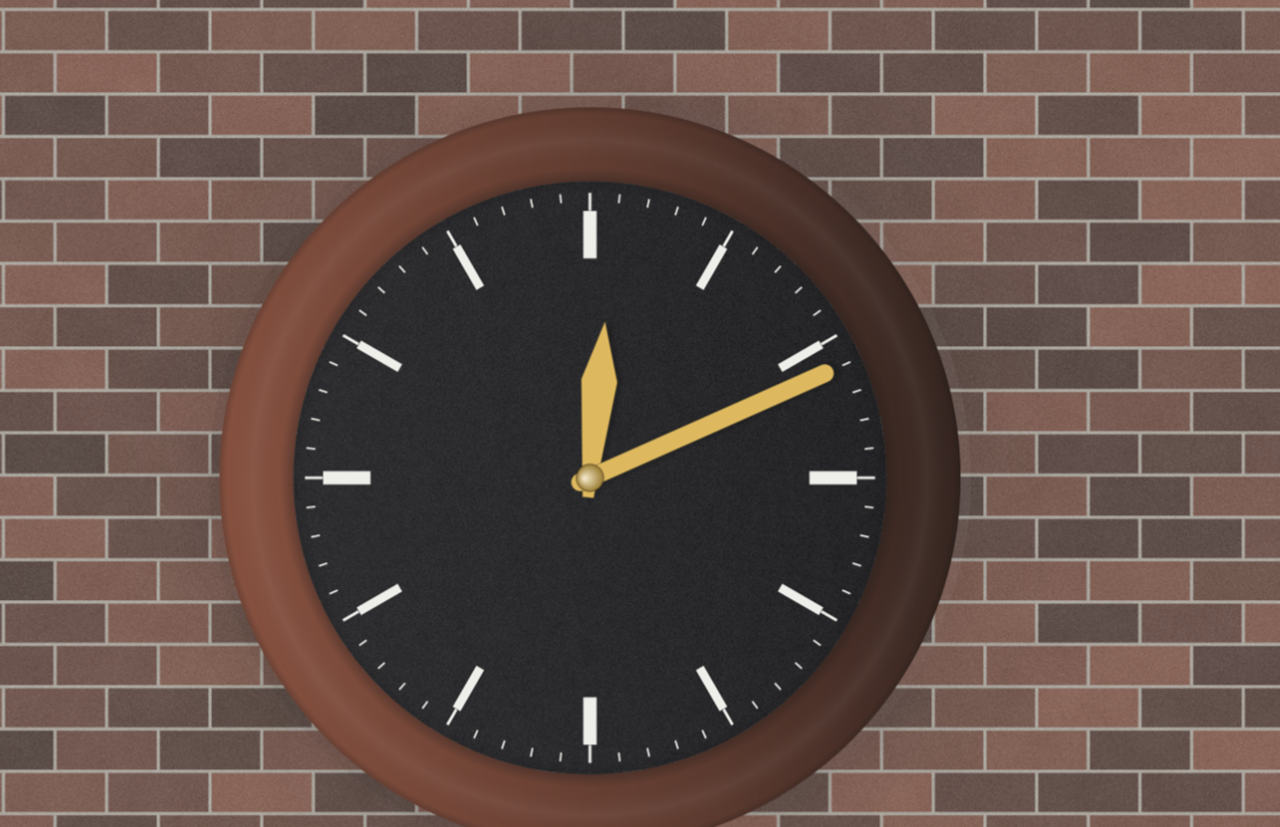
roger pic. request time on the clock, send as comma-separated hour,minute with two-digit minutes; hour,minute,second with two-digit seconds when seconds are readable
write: 12,11
